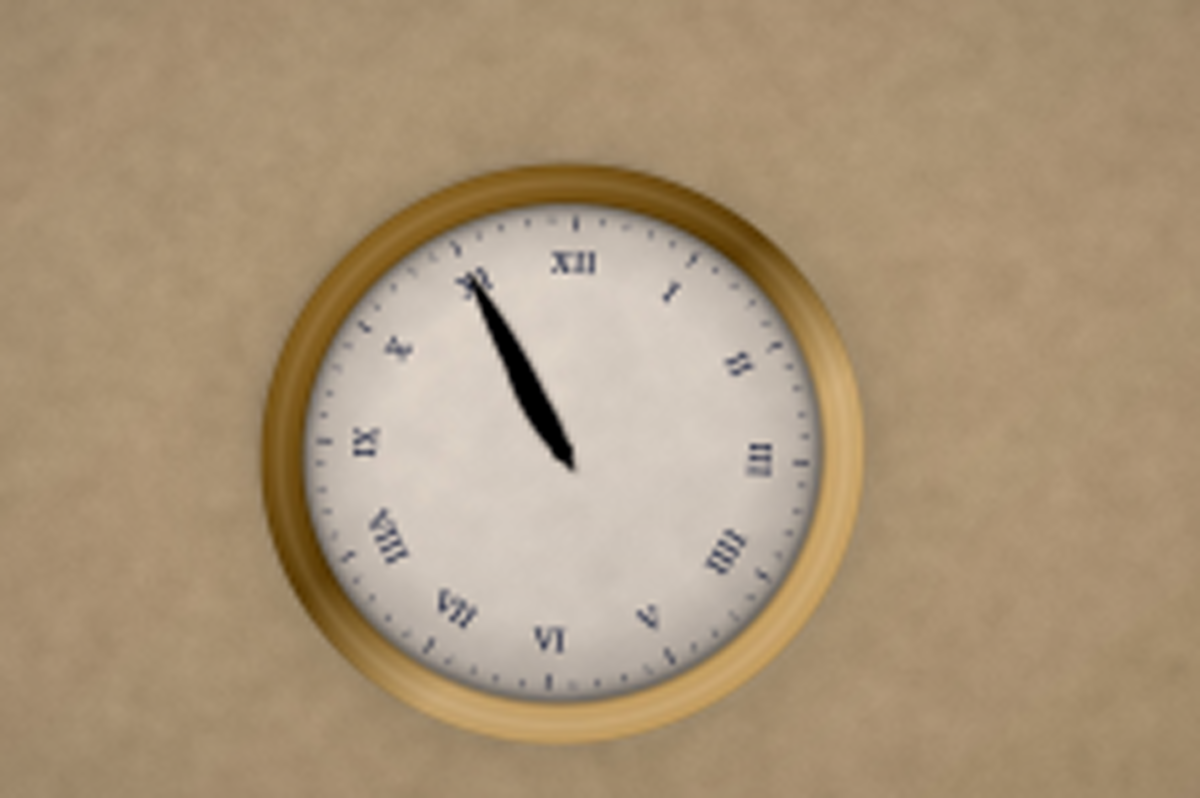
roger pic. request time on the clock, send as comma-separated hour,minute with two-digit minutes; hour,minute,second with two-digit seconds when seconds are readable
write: 10,55
